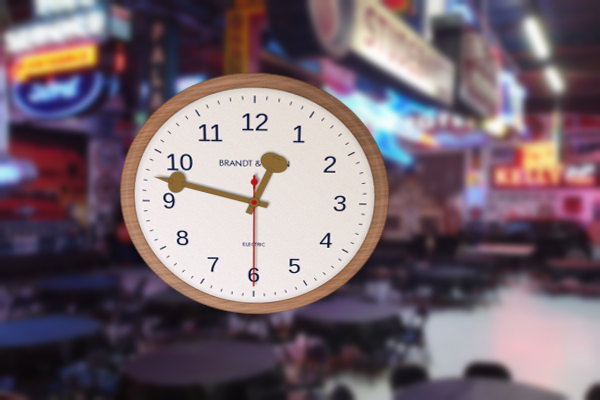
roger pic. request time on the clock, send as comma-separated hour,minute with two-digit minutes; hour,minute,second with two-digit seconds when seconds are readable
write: 12,47,30
